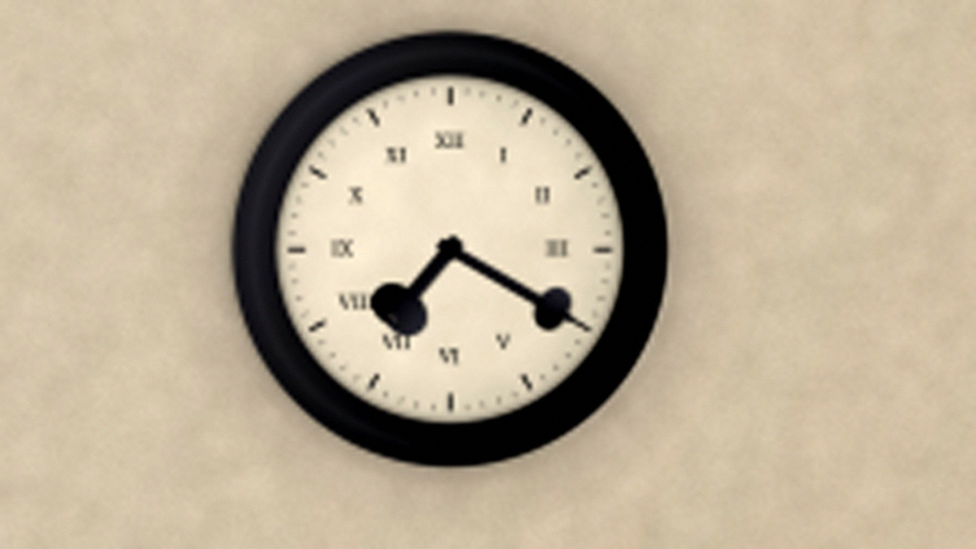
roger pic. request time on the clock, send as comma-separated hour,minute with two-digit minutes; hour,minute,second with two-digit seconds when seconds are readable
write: 7,20
